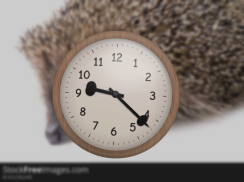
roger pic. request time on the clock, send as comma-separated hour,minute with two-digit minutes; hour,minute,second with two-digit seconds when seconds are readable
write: 9,22
